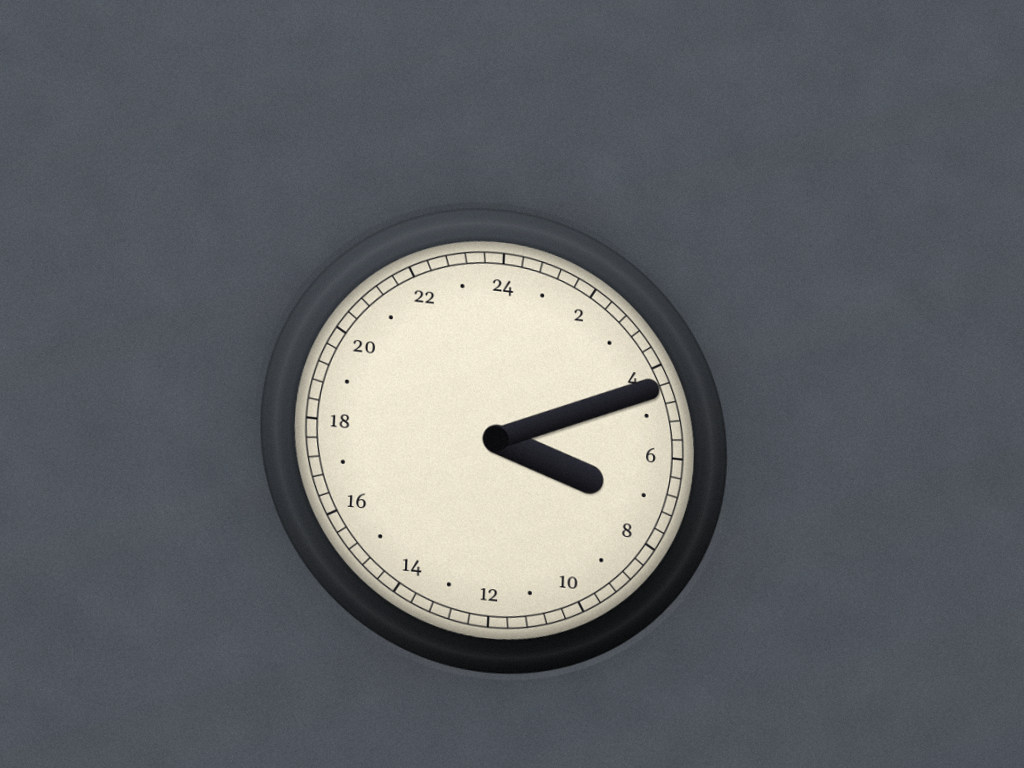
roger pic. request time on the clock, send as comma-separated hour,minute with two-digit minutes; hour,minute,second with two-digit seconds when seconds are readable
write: 7,11
